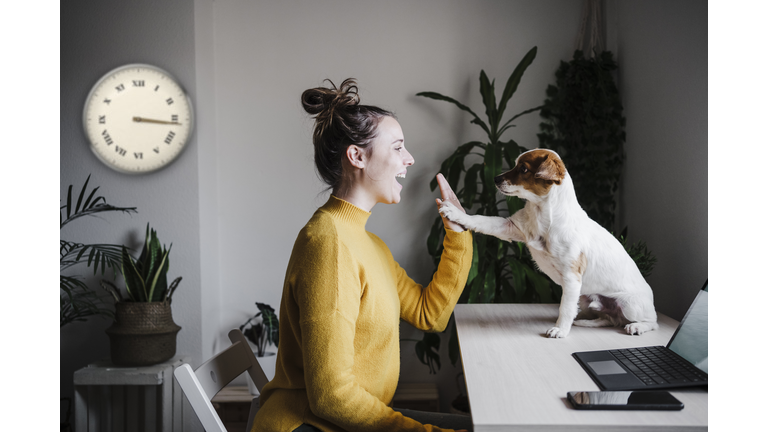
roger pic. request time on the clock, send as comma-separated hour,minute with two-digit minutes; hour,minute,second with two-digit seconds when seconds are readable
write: 3,16
